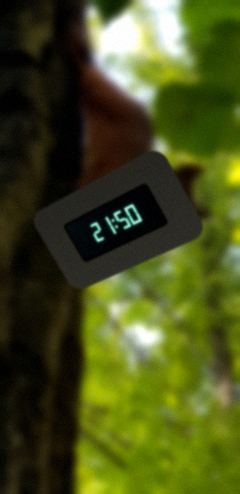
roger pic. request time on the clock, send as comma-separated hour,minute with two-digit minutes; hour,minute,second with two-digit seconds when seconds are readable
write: 21,50
